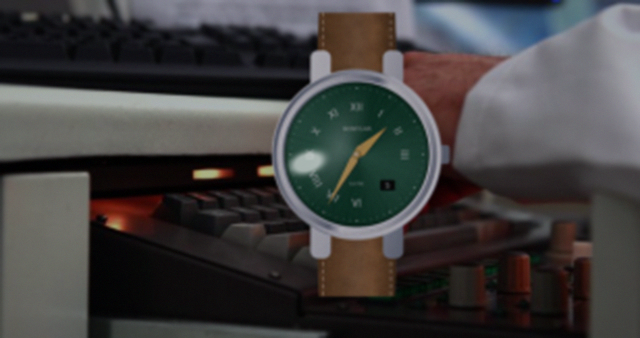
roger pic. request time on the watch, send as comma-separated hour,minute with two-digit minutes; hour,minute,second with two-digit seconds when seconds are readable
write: 1,35
